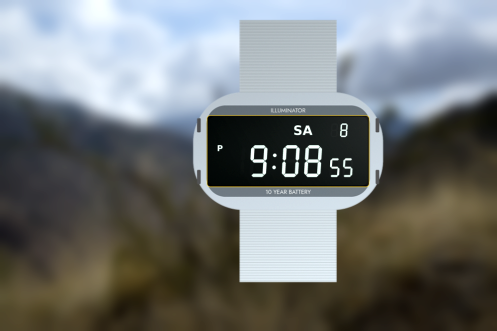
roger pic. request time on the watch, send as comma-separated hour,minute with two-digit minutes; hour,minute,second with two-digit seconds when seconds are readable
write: 9,08,55
